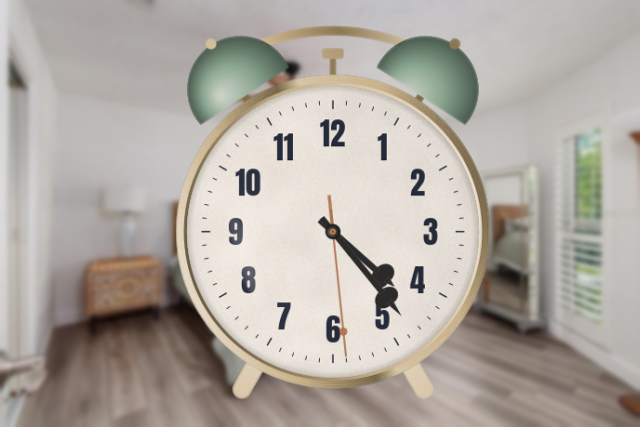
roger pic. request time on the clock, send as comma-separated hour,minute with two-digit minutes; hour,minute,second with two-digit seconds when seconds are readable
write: 4,23,29
